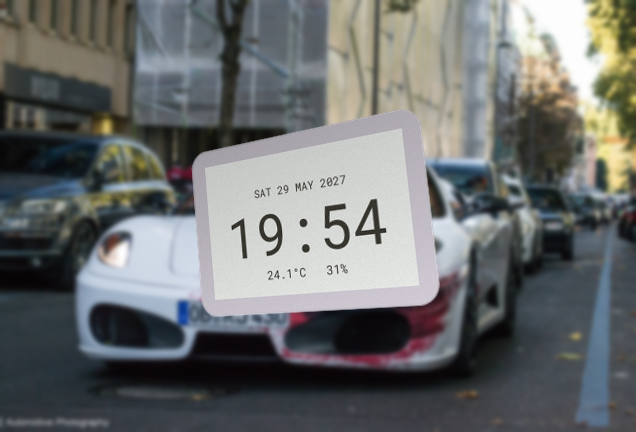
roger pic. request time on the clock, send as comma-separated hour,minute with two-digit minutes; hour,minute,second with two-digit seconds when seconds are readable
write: 19,54
